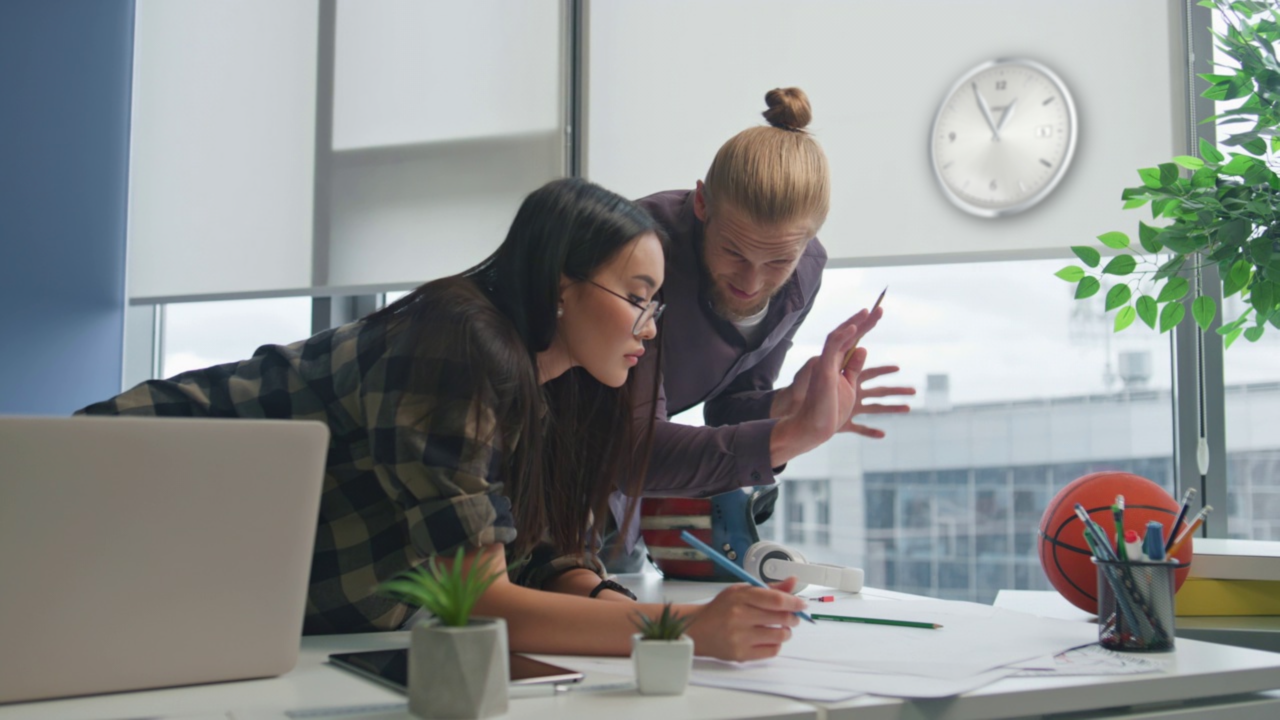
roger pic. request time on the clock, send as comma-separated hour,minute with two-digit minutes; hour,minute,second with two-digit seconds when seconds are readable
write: 12,55
